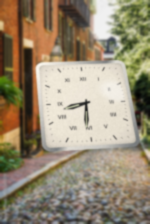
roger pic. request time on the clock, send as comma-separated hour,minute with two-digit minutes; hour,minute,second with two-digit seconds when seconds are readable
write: 8,31
